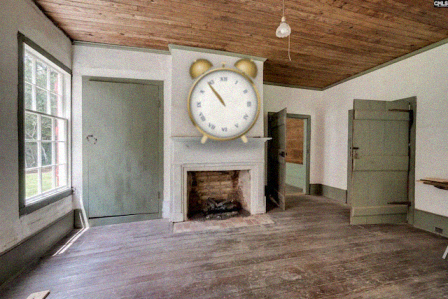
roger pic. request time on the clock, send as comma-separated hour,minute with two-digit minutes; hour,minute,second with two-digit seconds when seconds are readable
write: 10,54
